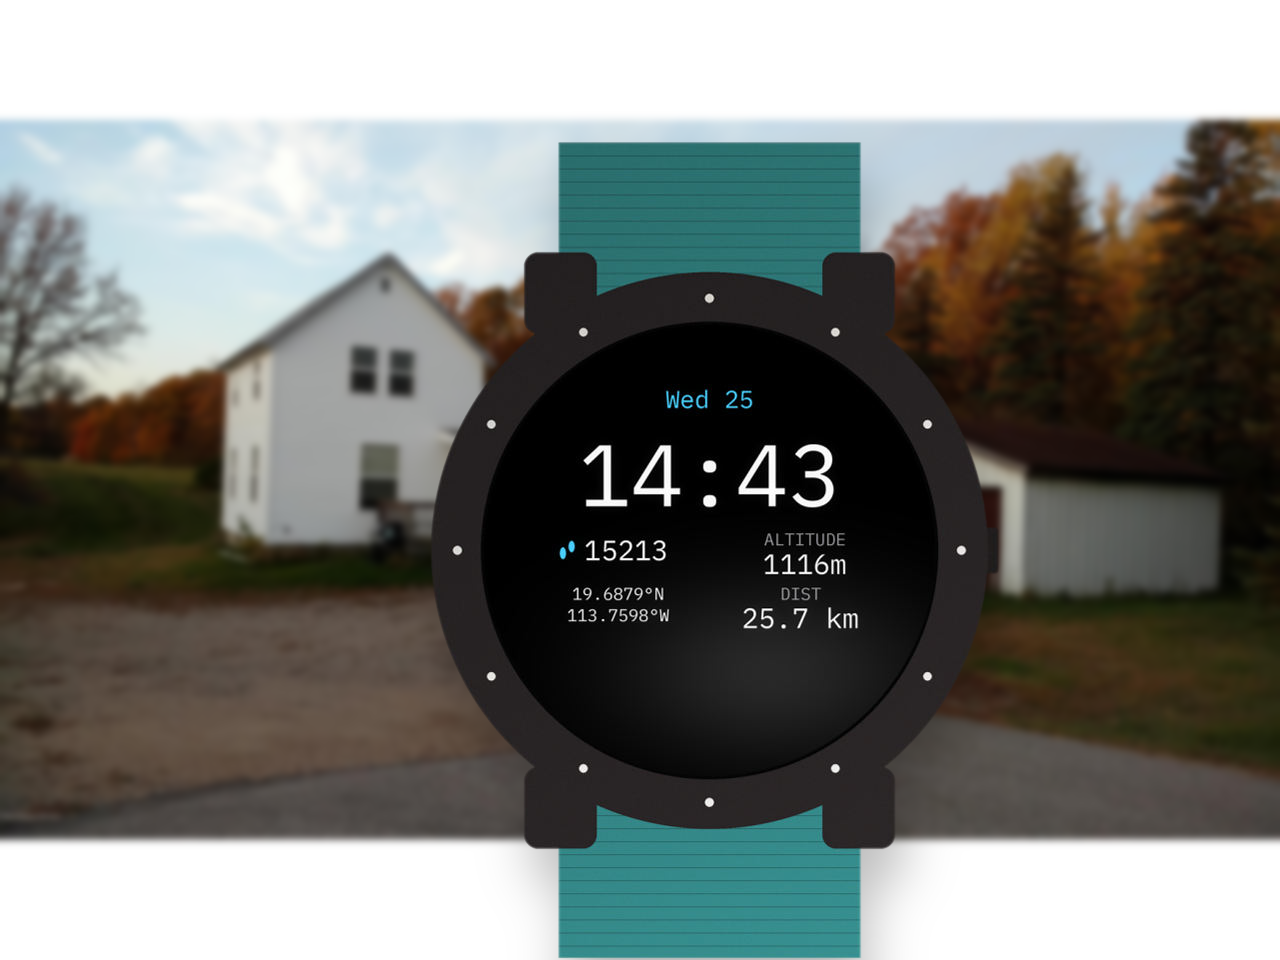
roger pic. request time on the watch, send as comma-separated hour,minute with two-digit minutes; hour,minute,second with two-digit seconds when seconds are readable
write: 14,43
